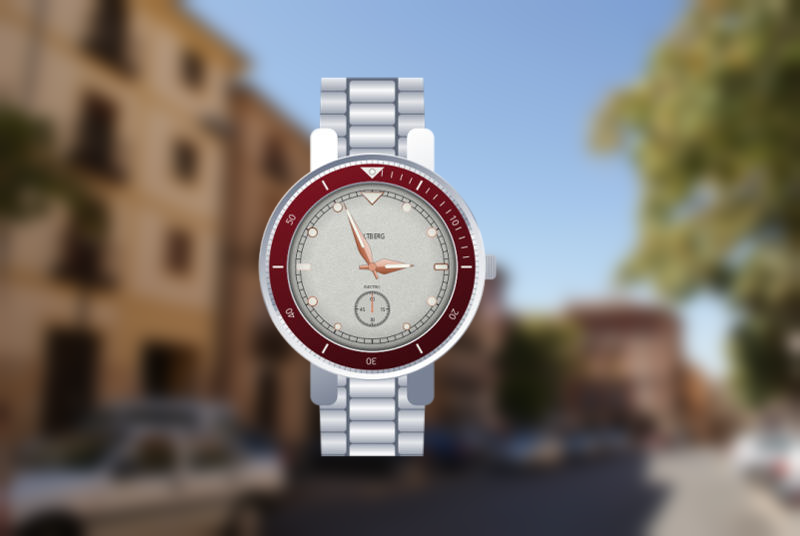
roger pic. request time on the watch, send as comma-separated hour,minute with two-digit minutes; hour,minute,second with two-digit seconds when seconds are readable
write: 2,56
